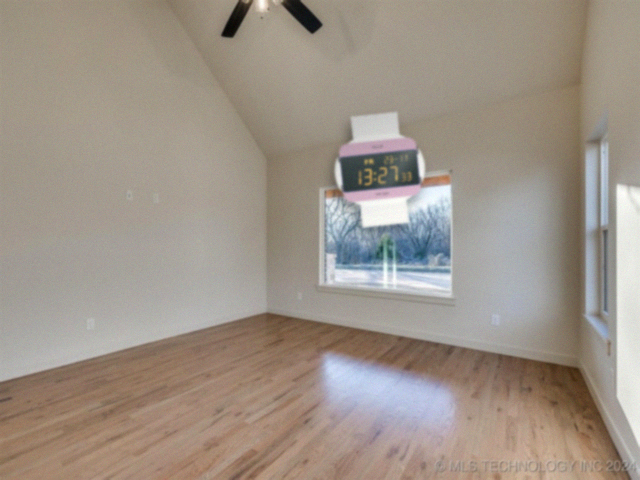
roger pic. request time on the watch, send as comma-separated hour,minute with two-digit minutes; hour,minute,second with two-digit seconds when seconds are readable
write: 13,27
